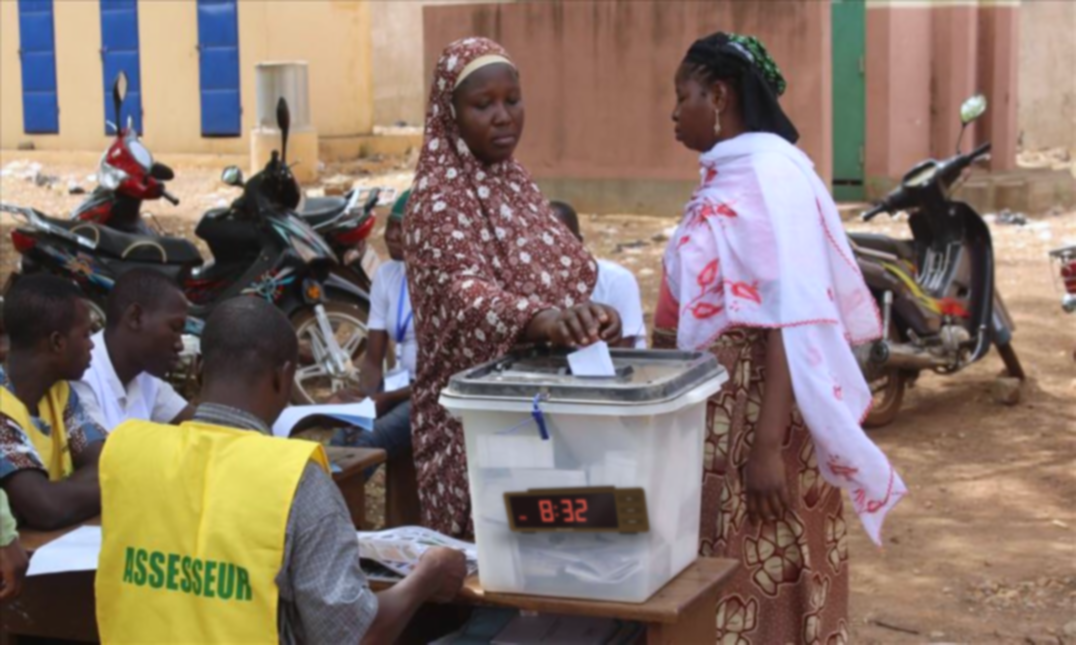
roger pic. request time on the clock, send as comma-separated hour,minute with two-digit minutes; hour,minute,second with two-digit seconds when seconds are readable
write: 8,32
